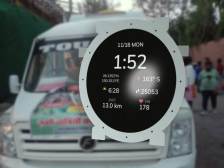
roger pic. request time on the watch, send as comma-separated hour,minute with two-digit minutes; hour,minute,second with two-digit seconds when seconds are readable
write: 1,52
